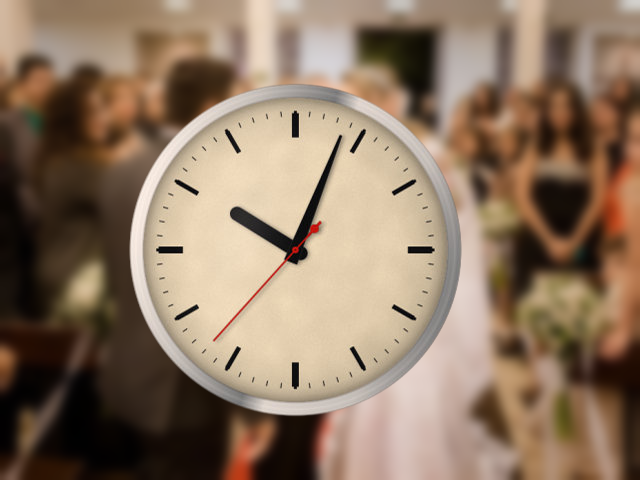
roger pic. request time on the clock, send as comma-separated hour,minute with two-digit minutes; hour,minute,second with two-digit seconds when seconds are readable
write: 10,03,37
